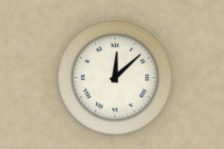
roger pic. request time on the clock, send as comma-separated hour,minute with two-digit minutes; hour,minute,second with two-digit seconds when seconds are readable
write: 12,08
